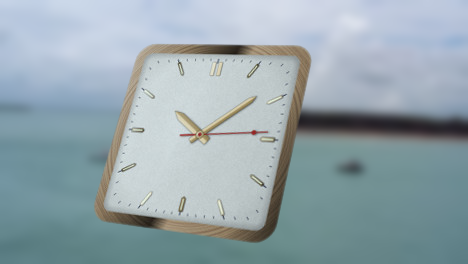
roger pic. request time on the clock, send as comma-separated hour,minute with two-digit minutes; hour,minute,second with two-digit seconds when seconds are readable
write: 10,08,14
